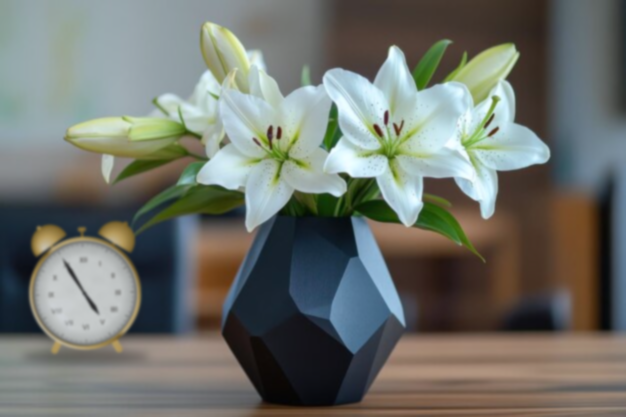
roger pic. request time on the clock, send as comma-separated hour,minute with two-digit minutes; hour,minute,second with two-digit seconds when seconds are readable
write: 4,55
